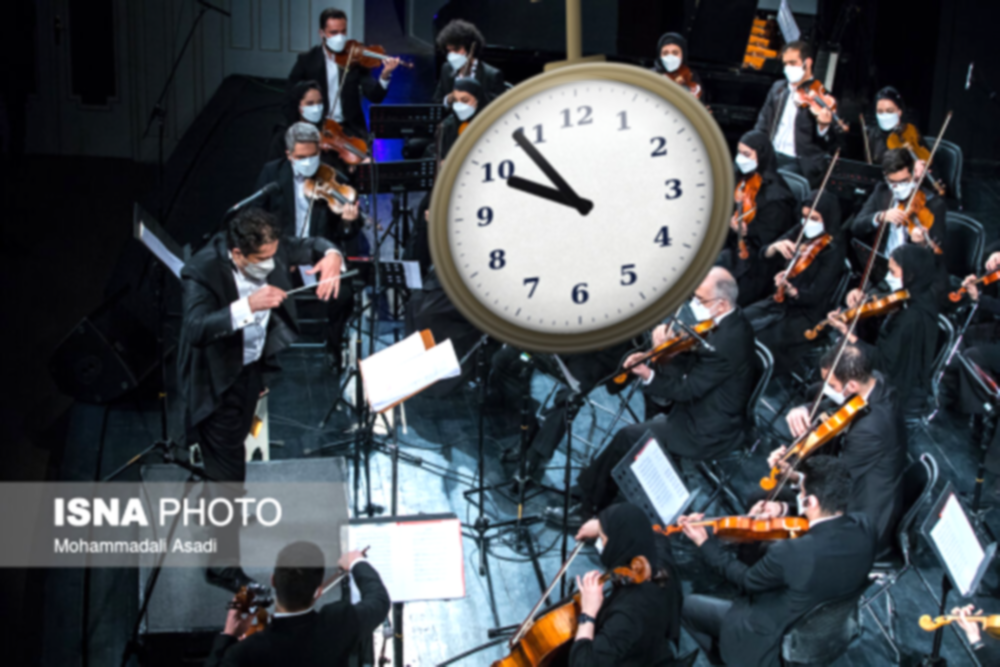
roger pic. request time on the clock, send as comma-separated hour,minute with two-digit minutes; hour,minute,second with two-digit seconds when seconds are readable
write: 9,54
